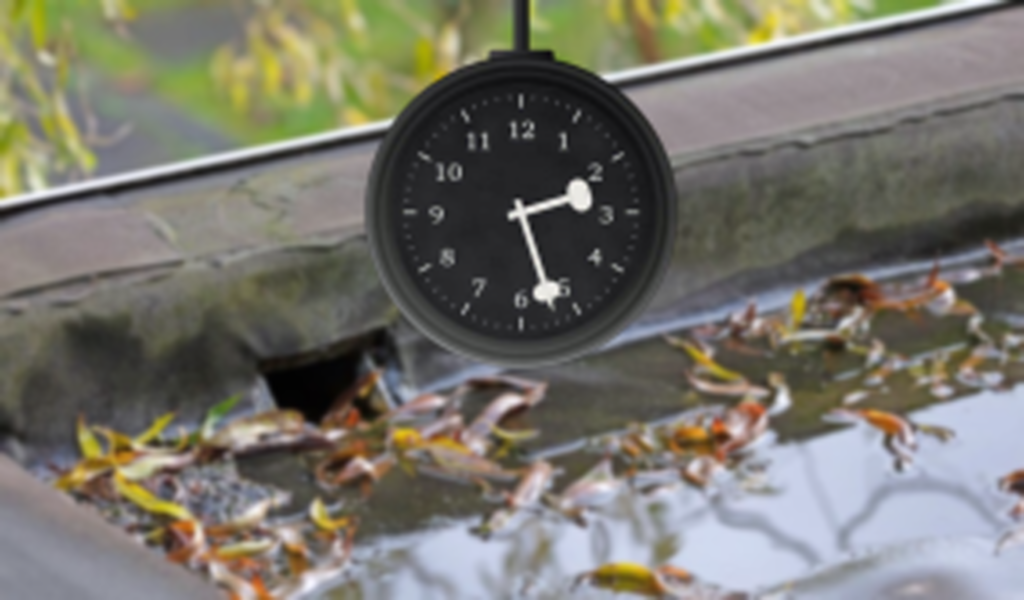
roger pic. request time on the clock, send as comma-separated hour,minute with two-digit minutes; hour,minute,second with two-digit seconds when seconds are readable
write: 2,27
